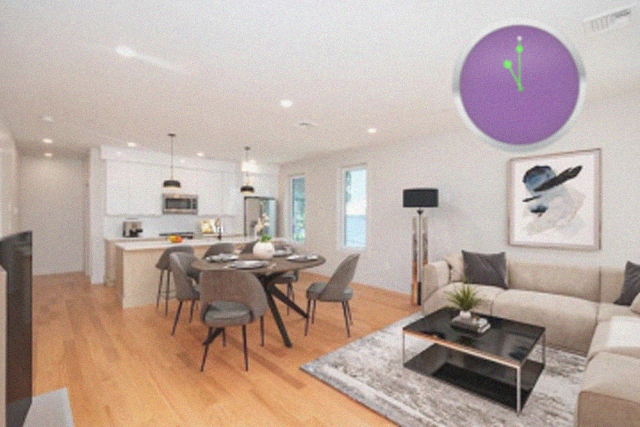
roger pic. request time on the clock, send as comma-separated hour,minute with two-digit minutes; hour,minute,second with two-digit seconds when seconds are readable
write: 11,00
